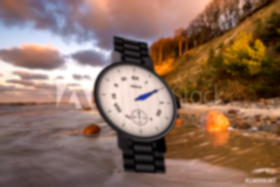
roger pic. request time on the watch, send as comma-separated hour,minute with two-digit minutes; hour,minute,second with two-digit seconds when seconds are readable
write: 2,10
